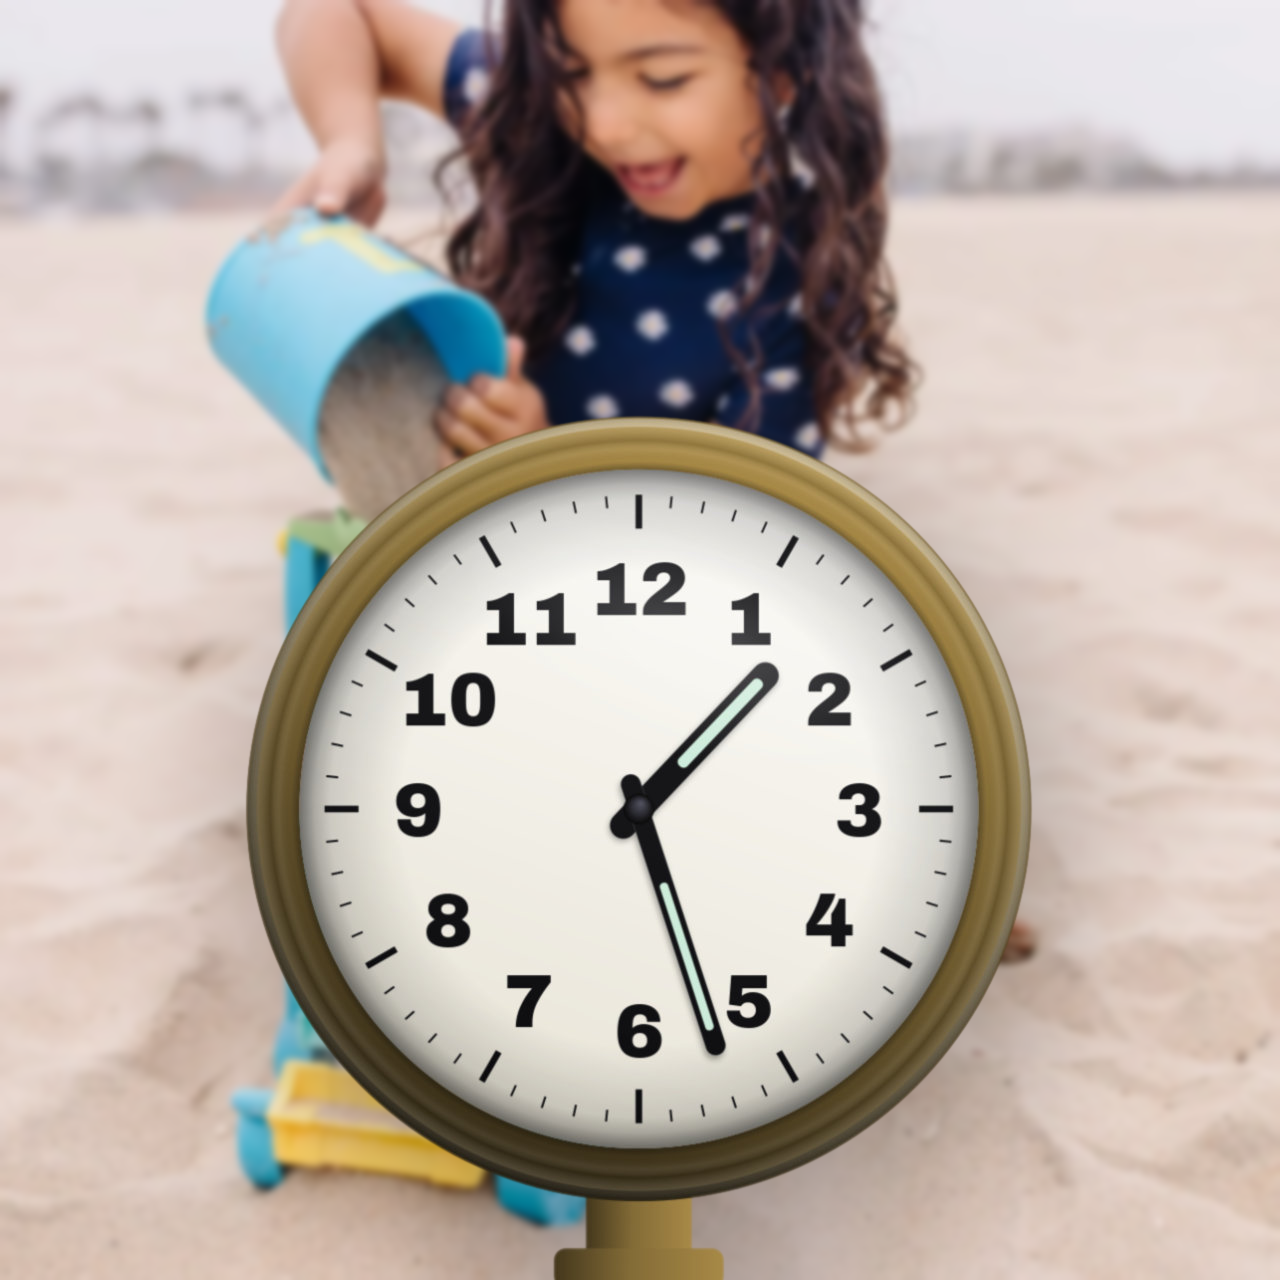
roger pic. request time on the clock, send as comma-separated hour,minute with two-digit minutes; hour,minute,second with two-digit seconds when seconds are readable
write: 1,27
